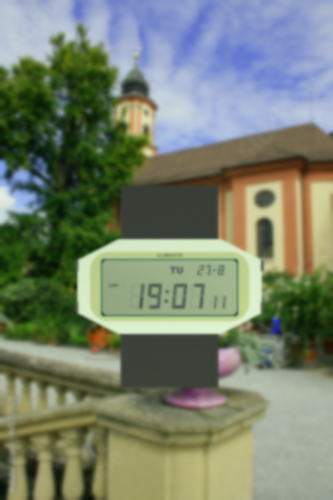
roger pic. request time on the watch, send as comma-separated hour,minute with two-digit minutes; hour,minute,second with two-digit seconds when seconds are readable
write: 19,07,11
